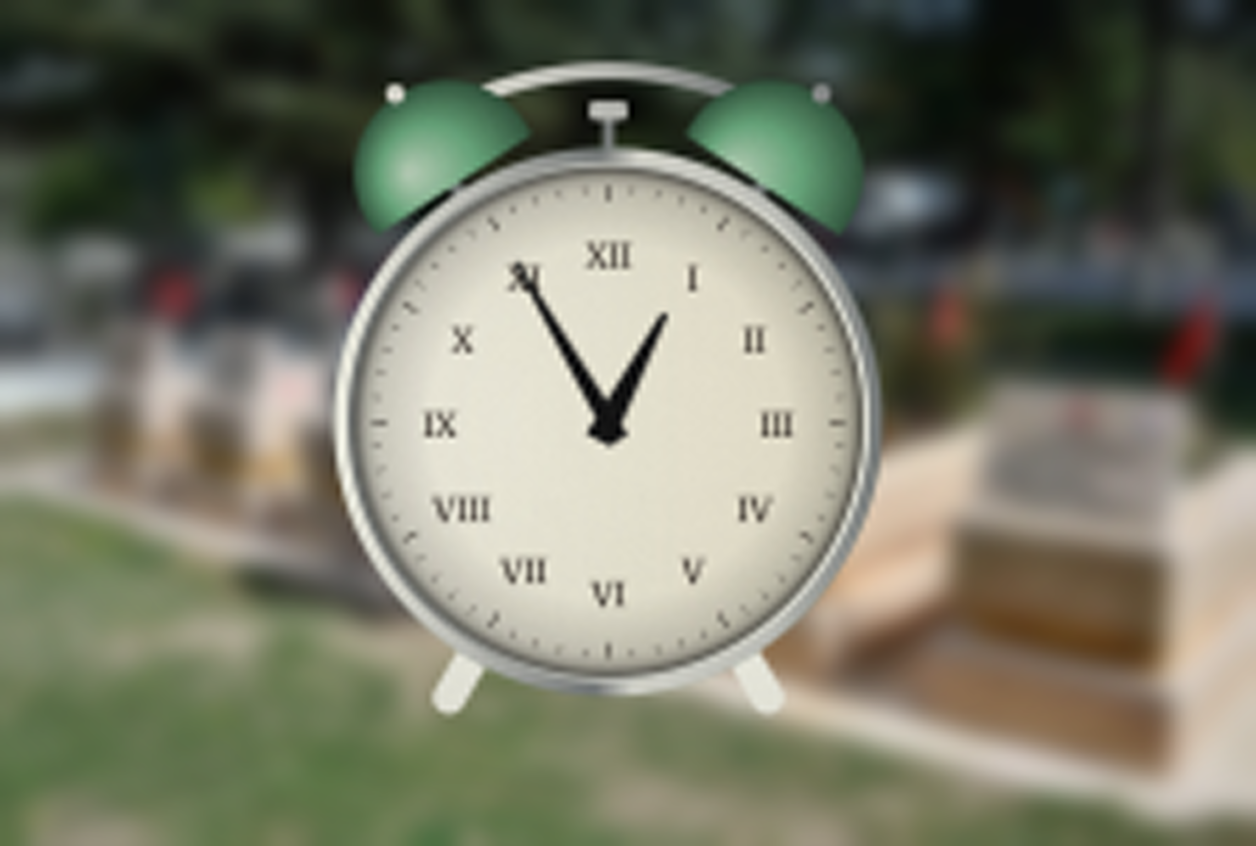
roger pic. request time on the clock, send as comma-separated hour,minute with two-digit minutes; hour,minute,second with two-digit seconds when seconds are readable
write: 12,55
